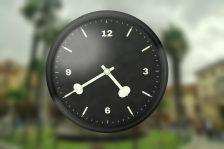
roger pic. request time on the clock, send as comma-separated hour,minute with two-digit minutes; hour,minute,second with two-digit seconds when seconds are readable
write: 4,40
